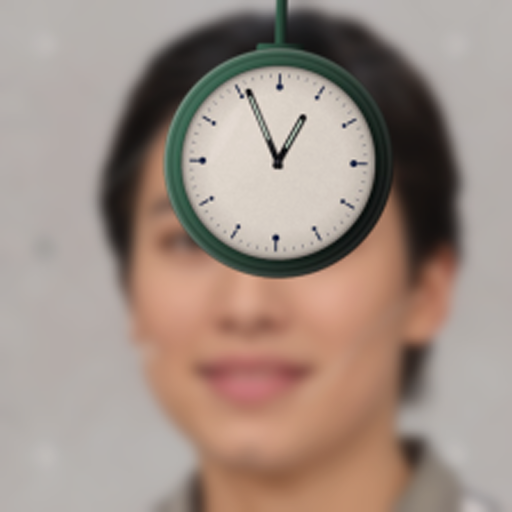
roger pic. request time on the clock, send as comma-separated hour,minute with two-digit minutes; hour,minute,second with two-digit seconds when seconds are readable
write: 12,56
